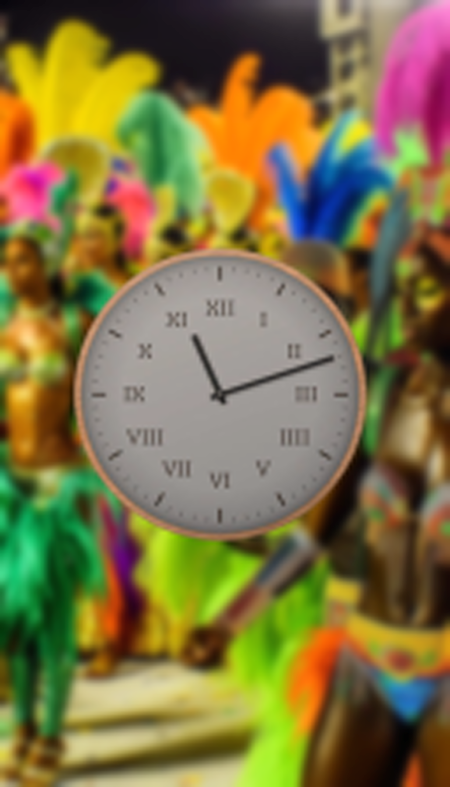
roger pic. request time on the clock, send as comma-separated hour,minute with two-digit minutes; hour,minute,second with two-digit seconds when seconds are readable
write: 11,12
